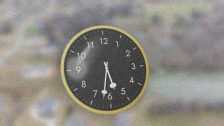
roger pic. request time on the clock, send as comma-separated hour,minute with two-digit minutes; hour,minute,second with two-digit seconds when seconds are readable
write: 5,32
